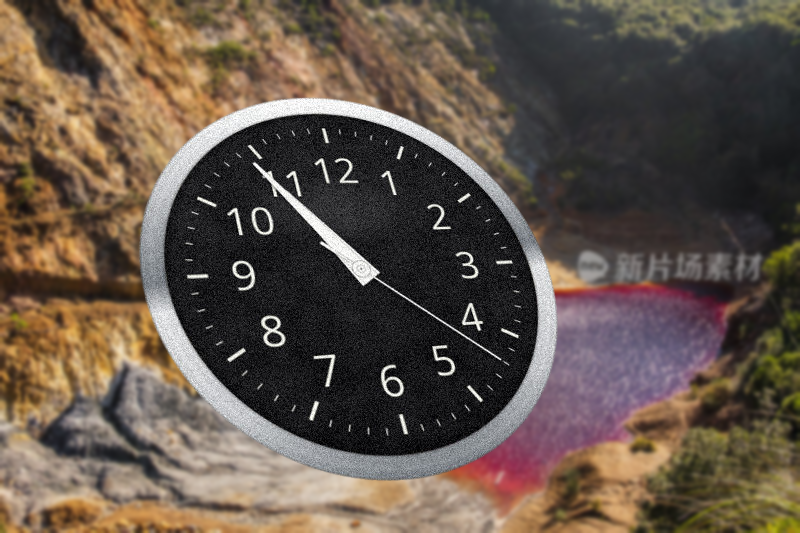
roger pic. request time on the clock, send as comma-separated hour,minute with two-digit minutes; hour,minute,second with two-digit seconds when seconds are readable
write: 10,54,22
